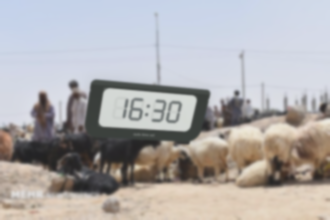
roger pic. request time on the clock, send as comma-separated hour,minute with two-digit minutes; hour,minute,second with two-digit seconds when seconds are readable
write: 16,30
